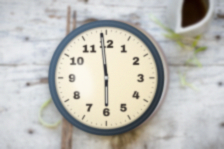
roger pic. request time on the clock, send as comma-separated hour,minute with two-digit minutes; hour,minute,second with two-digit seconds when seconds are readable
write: 5,59
